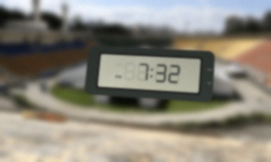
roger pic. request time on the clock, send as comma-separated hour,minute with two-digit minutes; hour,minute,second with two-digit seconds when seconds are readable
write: 7,32
